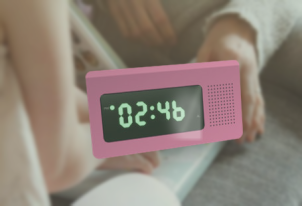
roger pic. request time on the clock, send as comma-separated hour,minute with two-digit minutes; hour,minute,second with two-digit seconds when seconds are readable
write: 2,46
